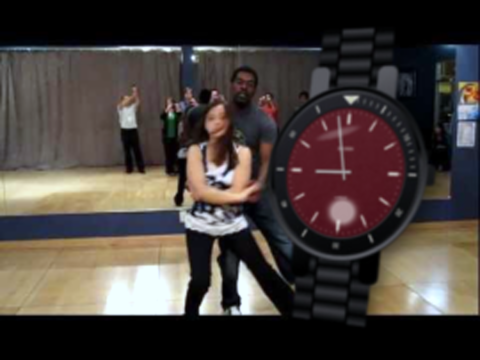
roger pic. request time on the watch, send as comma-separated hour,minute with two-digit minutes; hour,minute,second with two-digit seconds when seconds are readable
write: 8,58
